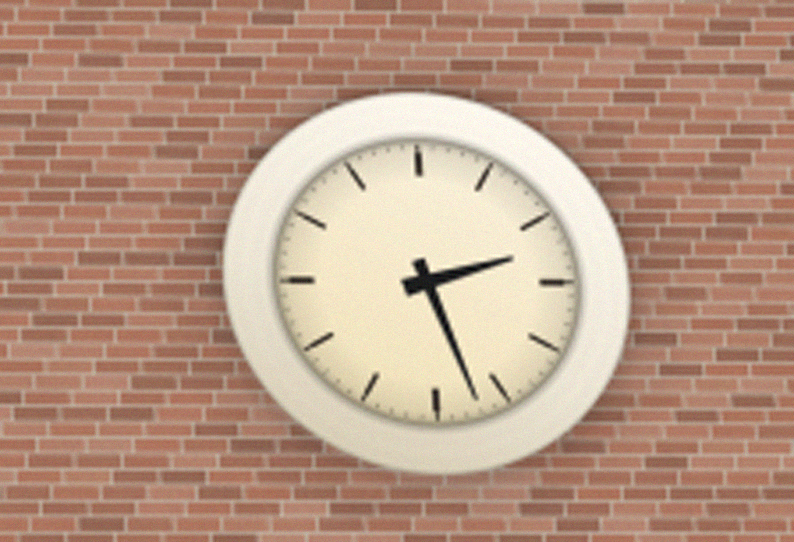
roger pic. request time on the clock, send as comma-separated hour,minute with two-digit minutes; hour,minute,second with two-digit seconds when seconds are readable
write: 2,27
